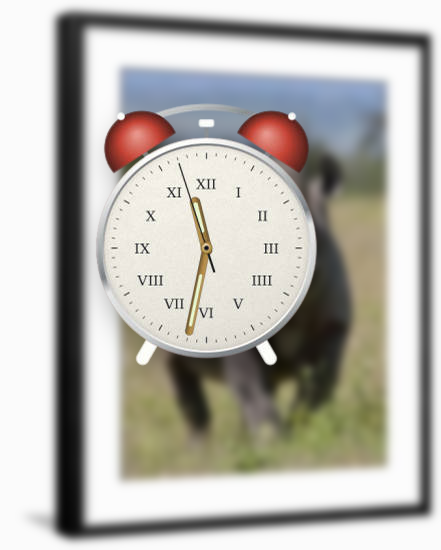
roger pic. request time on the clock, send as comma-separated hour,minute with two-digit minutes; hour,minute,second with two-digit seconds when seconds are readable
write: 11,31,57
